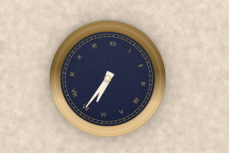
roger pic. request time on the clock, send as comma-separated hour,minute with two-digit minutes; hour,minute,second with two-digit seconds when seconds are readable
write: 6,35
